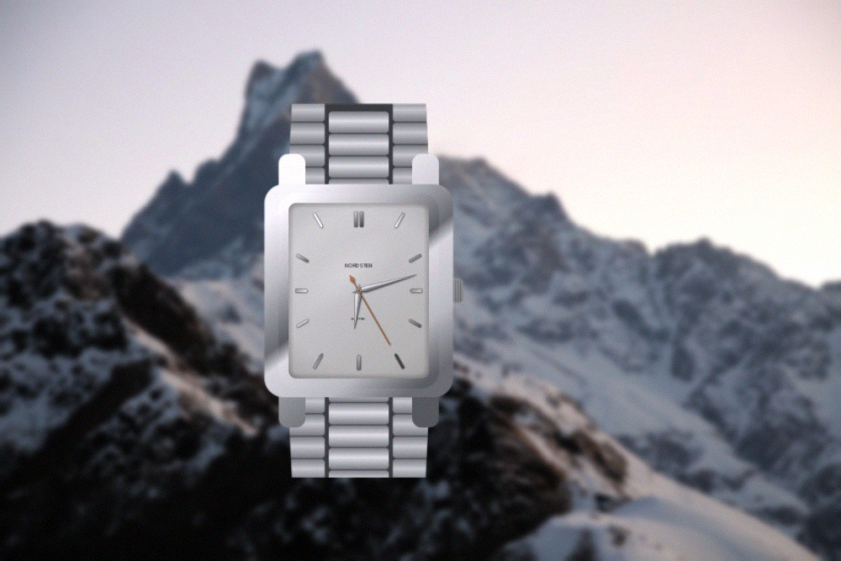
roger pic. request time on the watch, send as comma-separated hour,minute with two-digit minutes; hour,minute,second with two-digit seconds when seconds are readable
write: 6,12,25
